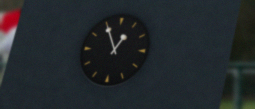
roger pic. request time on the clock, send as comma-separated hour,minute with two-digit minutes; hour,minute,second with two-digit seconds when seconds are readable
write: 12,55
